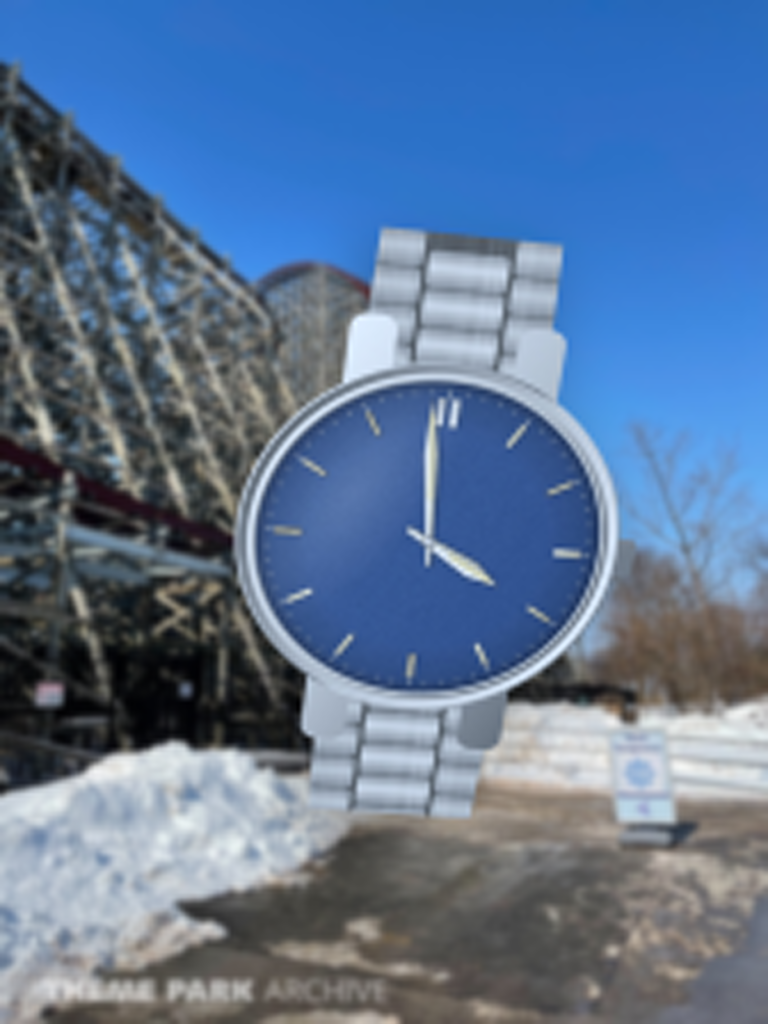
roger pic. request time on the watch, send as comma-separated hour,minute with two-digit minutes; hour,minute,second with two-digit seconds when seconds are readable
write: 3,59
